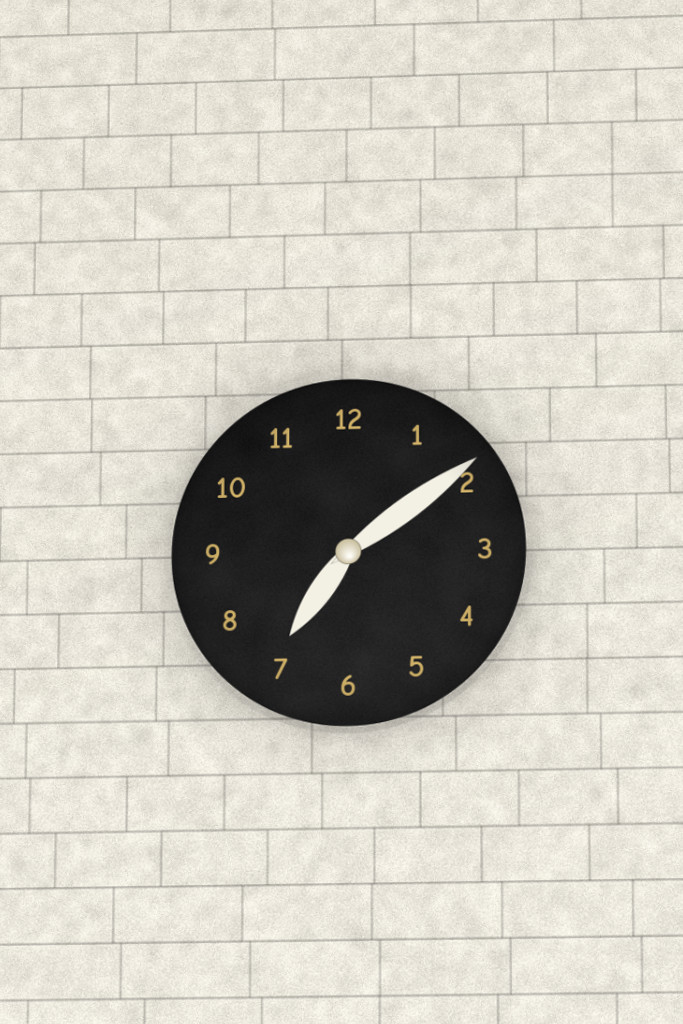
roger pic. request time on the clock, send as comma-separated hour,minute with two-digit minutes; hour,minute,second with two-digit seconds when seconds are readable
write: 7,09
